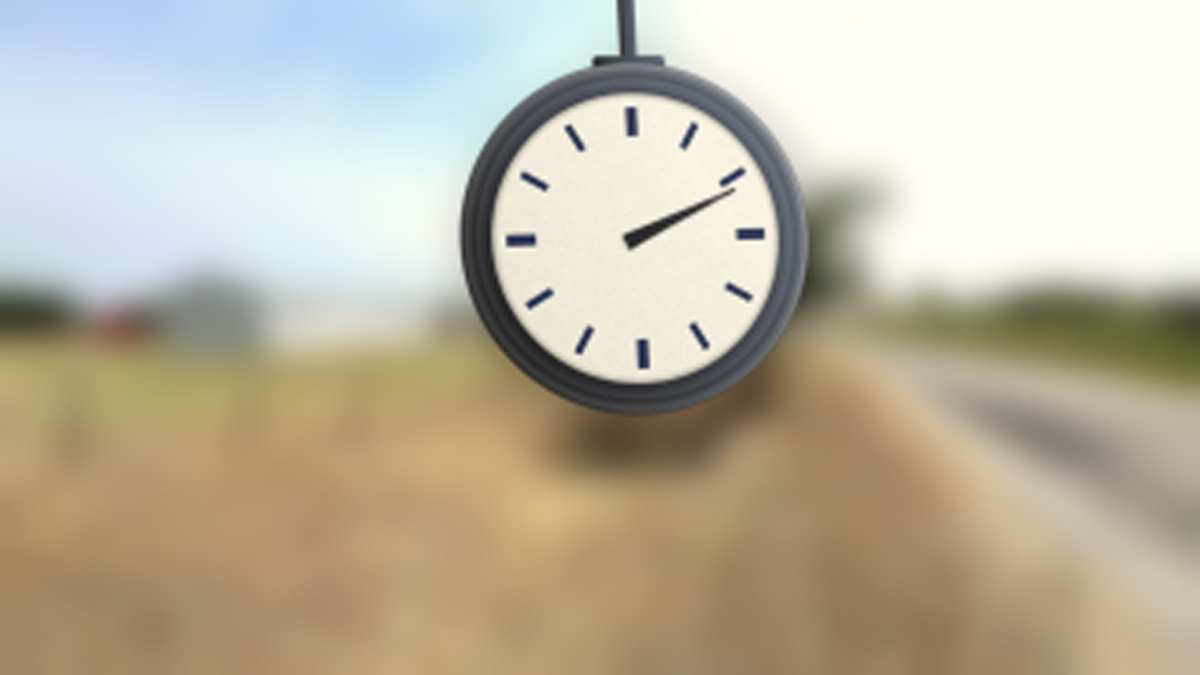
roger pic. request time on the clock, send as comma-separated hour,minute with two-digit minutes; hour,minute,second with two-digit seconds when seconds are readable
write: 2,11
